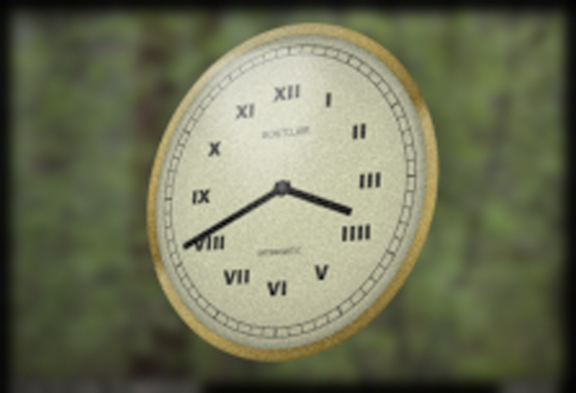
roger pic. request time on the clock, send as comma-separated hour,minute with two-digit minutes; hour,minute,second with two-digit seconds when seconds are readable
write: 3,41
